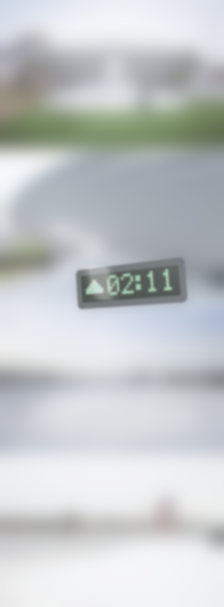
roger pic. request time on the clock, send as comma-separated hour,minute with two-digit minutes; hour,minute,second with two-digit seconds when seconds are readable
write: 2,11
